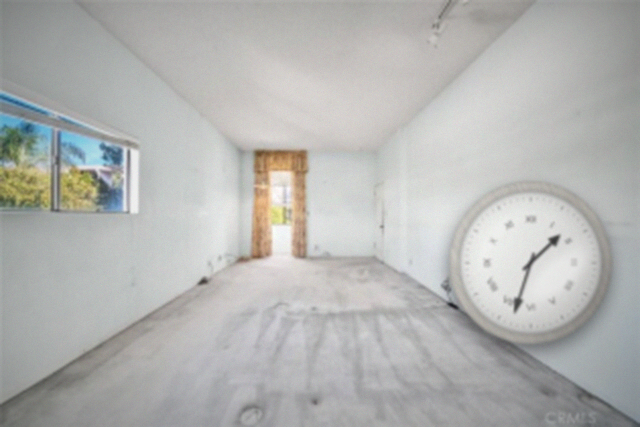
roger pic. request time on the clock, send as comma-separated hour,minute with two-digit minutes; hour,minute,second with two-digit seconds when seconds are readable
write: 1,33
